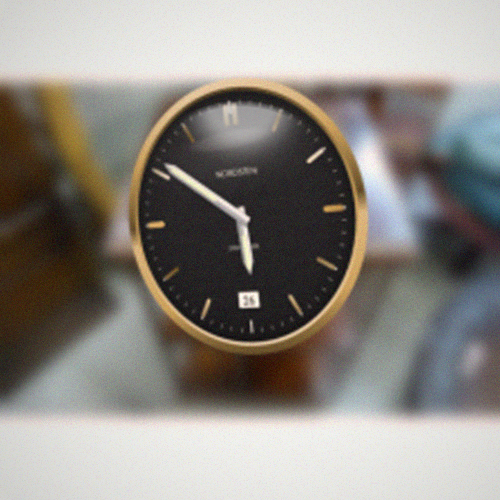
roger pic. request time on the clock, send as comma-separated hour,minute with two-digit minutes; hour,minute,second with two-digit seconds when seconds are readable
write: 5,51
